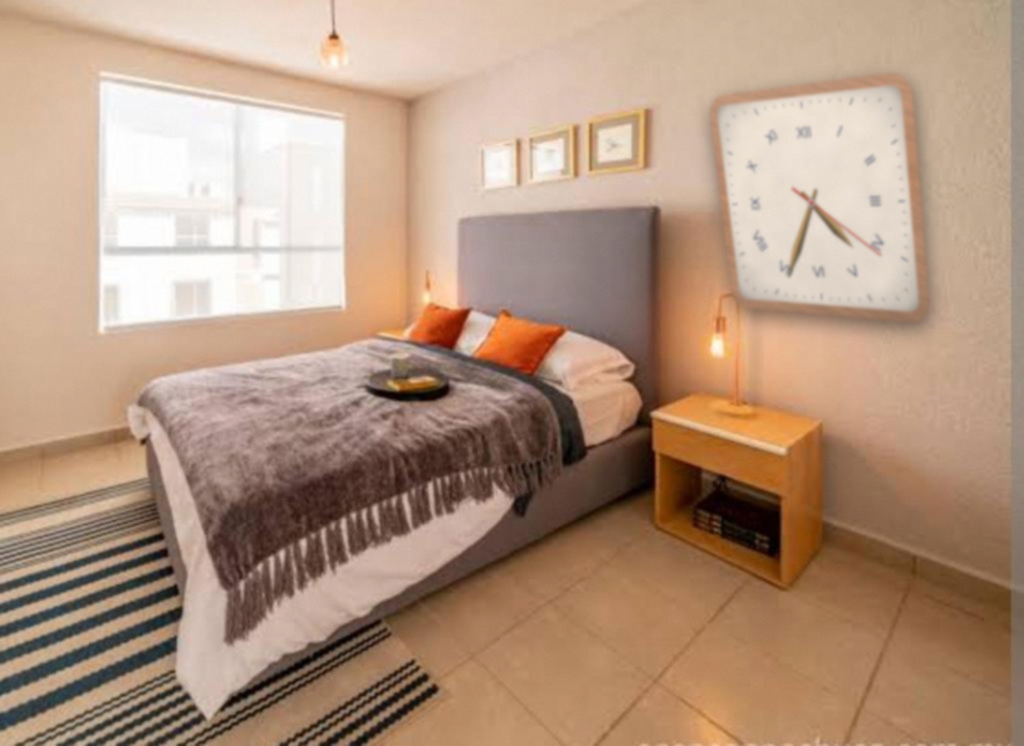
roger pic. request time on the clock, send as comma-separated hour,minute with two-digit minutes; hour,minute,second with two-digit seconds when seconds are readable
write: 4,34,21
